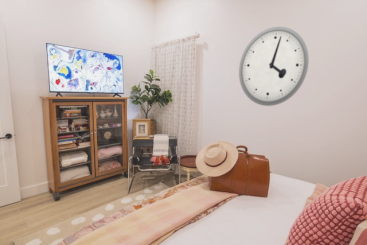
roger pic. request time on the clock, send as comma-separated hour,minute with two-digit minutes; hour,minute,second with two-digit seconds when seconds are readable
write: 4,02
